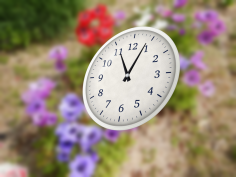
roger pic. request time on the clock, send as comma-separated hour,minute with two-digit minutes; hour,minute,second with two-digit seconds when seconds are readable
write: 11,04
